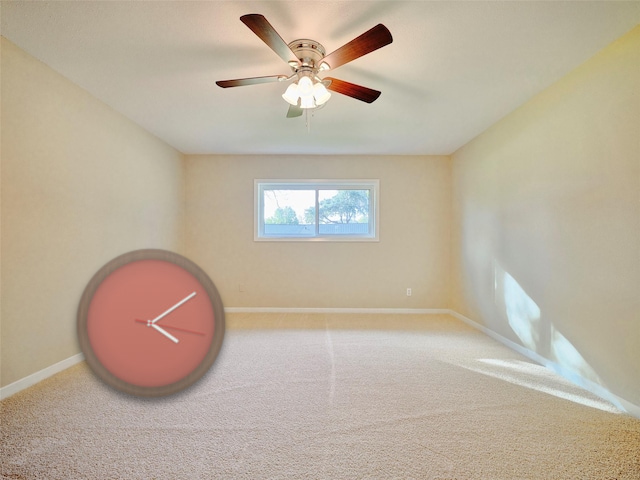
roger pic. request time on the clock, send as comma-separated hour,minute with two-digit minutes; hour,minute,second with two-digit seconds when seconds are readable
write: 4,09,17
